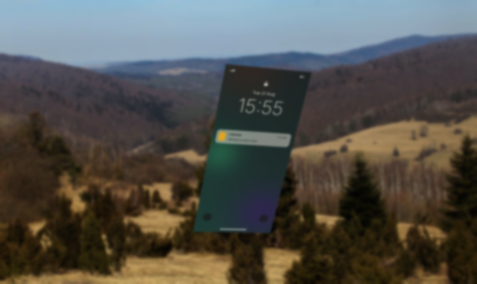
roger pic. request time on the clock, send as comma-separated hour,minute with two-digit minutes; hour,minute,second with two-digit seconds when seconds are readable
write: 15,55
